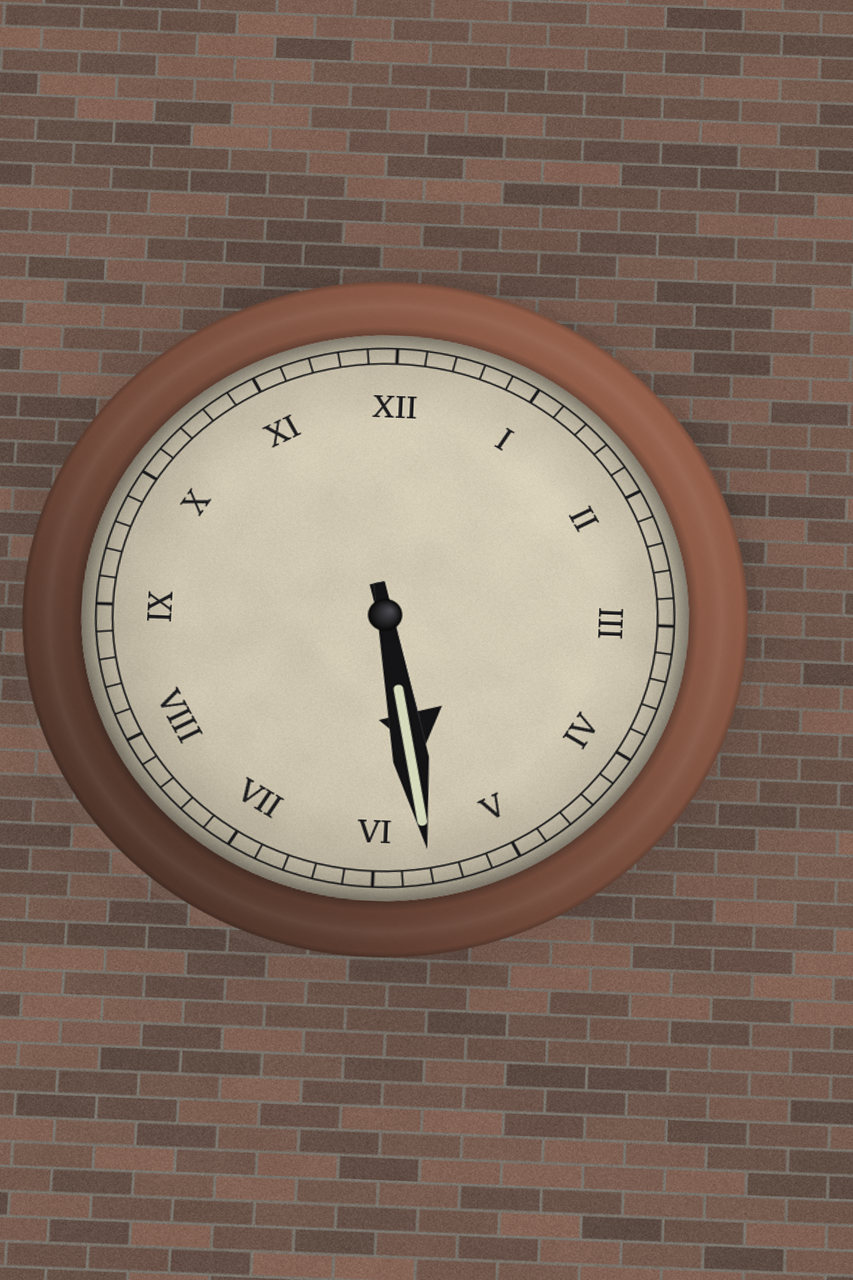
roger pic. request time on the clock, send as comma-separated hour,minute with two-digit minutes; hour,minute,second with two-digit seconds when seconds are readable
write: 5,28
